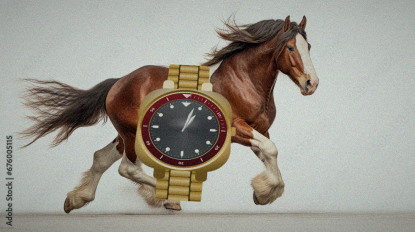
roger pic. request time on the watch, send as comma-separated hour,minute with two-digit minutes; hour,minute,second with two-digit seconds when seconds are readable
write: 1,03
